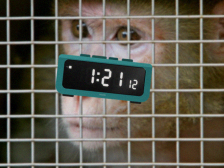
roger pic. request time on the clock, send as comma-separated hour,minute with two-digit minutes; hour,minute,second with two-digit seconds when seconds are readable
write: 1,21,12
